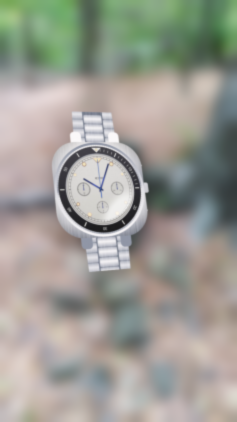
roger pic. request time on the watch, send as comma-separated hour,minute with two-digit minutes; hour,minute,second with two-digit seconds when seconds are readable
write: 10,04
